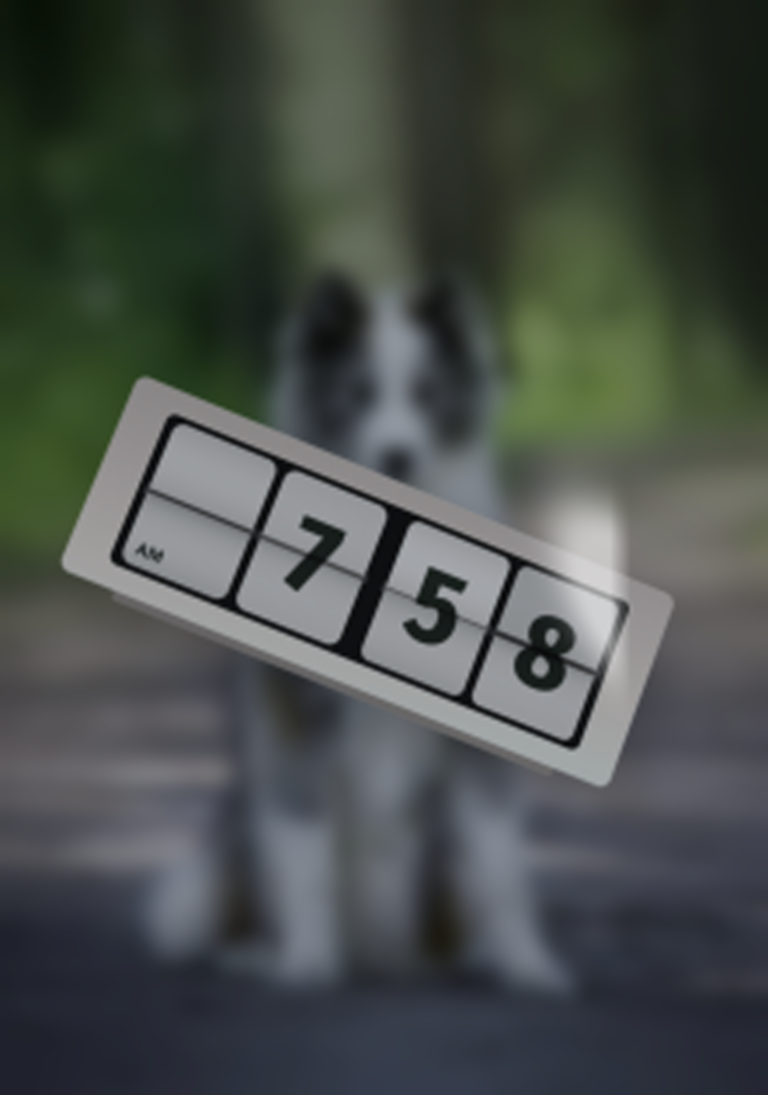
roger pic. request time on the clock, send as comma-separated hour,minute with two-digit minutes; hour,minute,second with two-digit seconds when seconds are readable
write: 7,58
